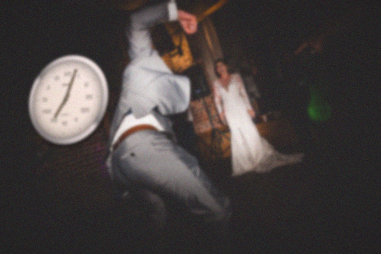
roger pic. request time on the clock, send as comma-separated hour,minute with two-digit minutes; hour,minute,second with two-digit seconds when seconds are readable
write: 7,03
